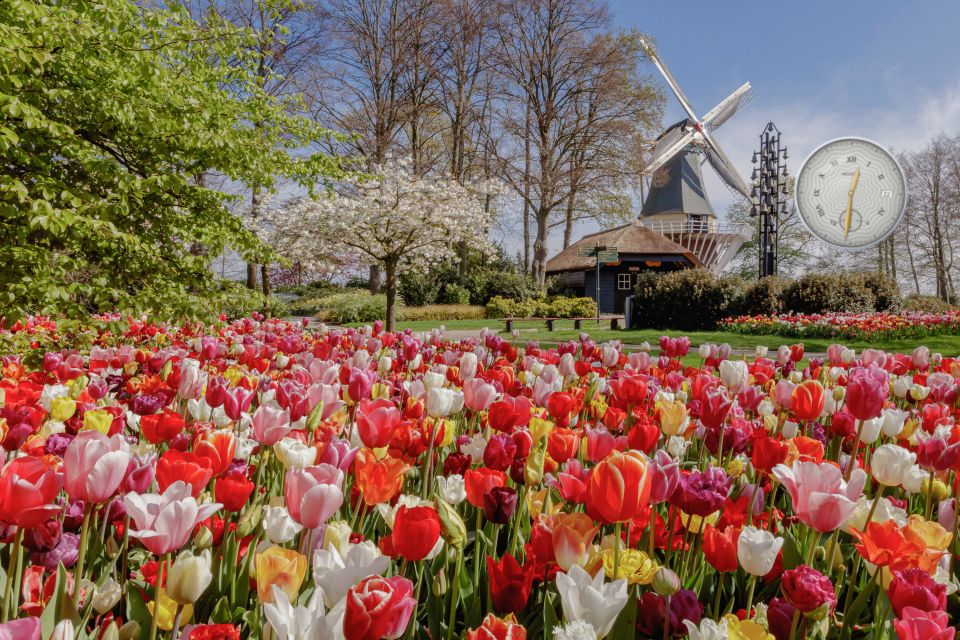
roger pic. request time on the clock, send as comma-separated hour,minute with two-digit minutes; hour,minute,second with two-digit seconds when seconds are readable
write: 12,31
